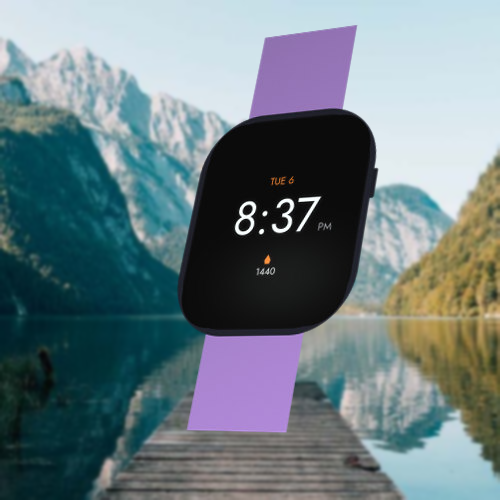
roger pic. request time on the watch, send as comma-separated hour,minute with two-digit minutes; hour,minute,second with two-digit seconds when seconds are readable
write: 8,37
